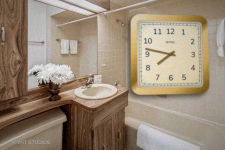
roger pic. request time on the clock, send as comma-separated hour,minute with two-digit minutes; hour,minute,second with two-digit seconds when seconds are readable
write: 7,47
